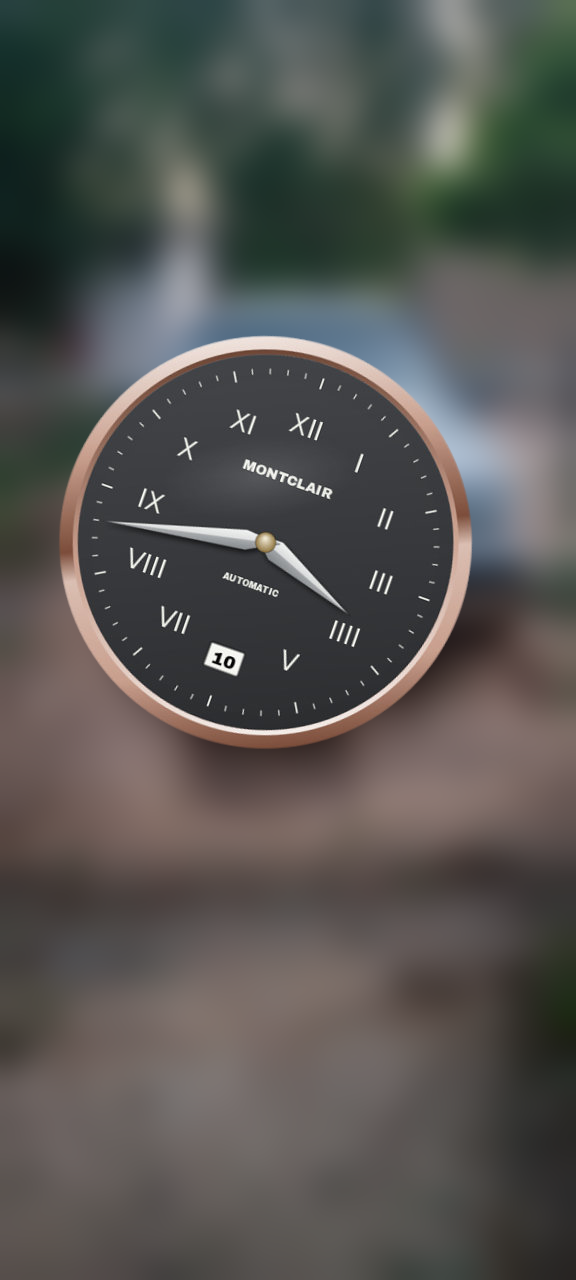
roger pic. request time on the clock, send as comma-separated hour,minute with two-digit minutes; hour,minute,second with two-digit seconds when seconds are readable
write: 3,43
